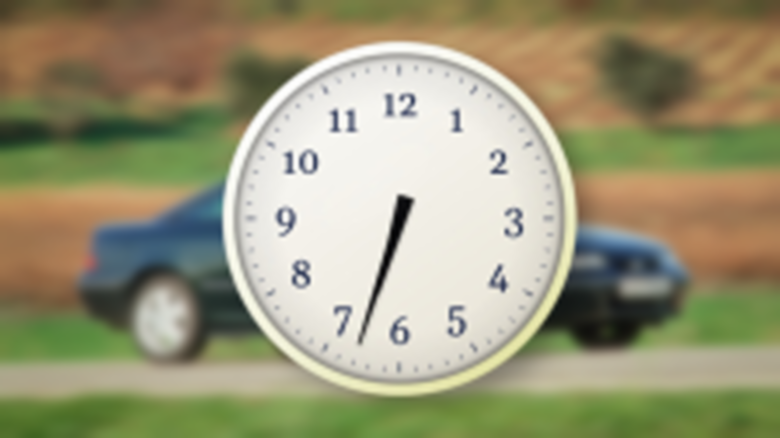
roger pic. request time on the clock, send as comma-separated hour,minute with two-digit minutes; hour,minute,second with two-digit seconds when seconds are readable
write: 6,33
